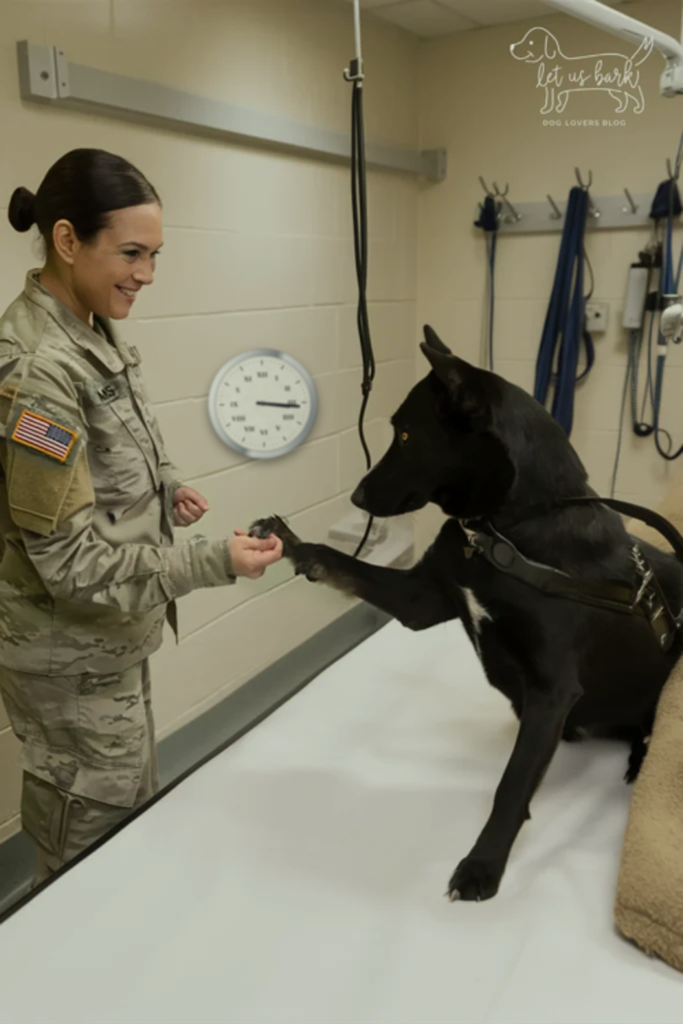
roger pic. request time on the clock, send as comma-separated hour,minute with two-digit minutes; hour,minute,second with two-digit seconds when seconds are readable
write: 3,16
